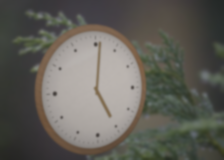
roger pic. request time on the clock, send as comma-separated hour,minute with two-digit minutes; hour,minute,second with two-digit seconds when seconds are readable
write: 5,01
